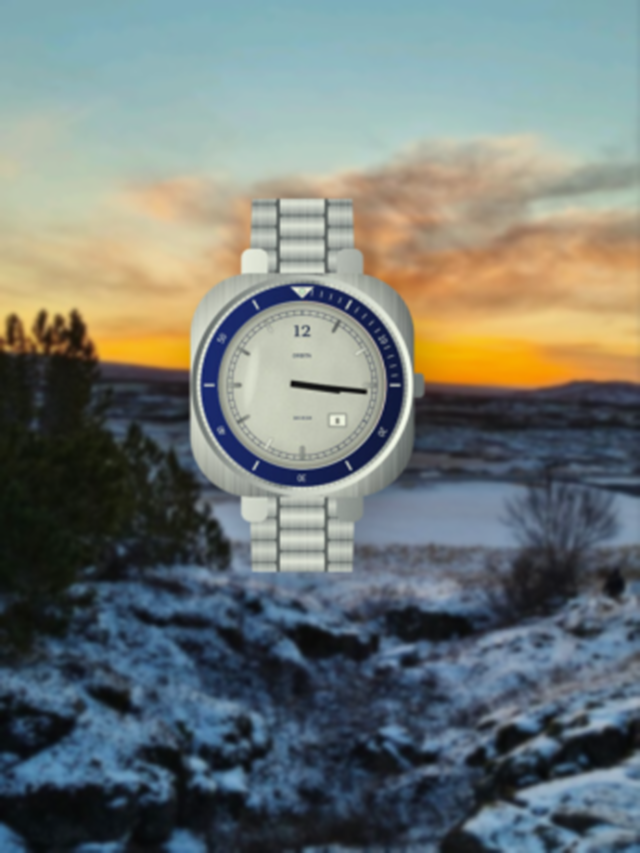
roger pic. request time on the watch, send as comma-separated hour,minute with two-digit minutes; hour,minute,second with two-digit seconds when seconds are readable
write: 3,16
